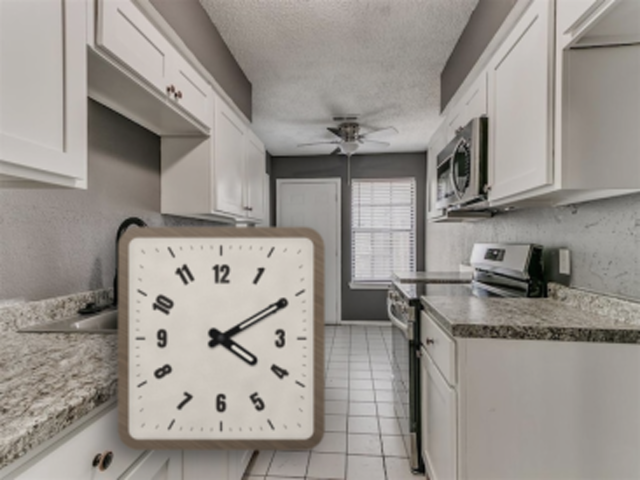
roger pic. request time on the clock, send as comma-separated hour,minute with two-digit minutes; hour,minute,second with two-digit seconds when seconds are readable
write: 4,10
